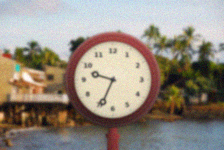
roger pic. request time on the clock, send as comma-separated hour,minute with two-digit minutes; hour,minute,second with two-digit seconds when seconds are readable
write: 9,34
